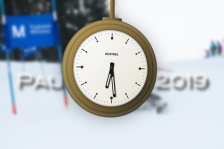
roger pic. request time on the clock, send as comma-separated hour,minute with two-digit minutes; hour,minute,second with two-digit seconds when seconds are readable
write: 6,29
